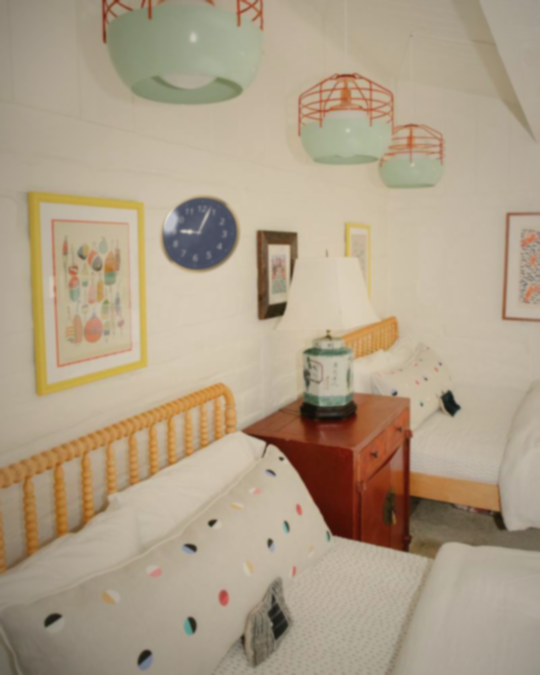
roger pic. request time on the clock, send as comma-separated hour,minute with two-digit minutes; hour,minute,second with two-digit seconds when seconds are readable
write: 9,03
